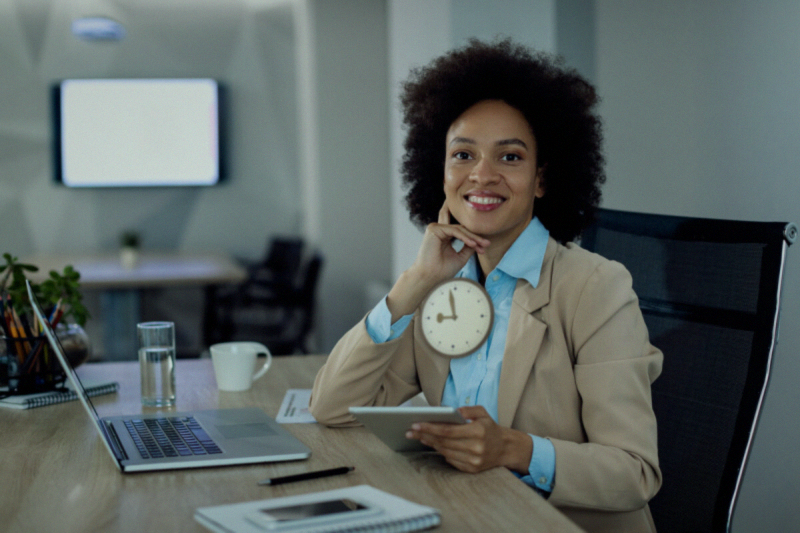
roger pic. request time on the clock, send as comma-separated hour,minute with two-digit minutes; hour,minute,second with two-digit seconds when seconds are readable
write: 8,58
